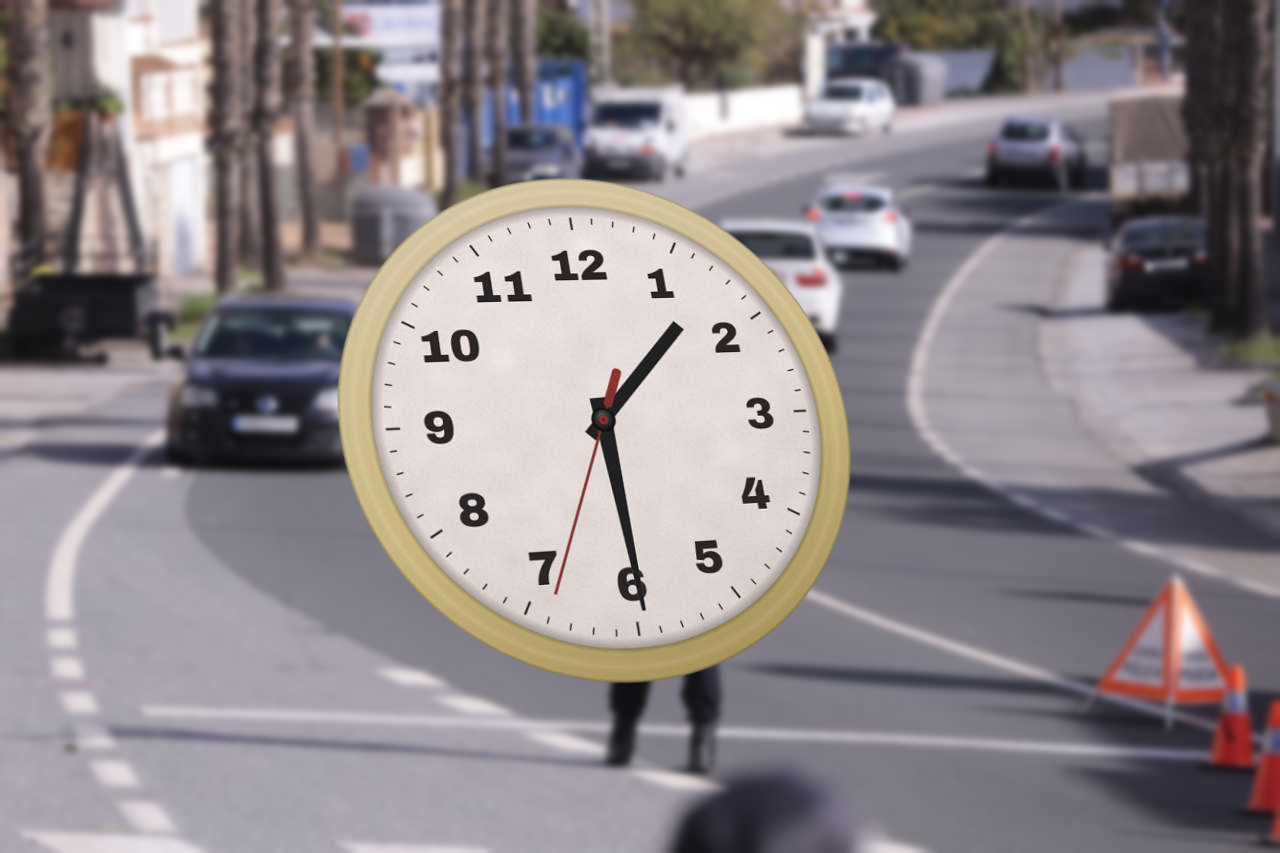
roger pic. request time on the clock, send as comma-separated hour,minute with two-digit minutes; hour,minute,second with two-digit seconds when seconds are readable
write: 1,29,34
